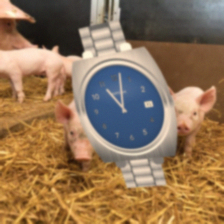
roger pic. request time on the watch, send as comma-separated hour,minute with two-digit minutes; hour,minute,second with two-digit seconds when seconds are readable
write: 11,02
